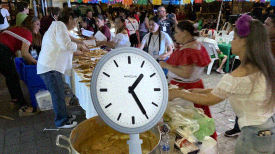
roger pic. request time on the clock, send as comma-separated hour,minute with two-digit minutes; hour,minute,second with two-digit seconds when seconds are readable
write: 1,25
